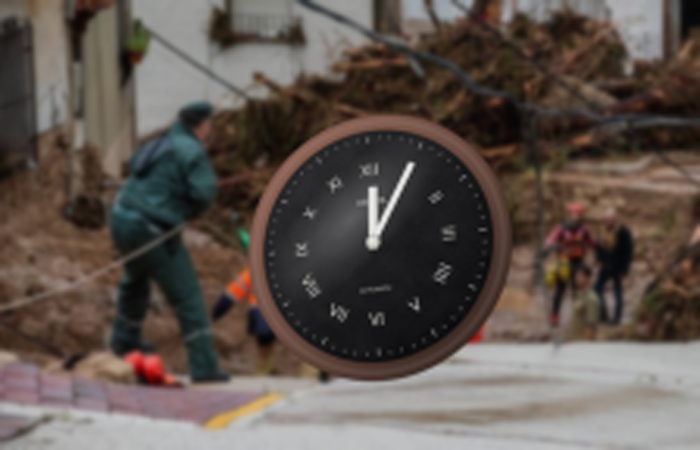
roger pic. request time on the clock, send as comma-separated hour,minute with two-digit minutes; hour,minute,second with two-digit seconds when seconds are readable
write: 12,05
